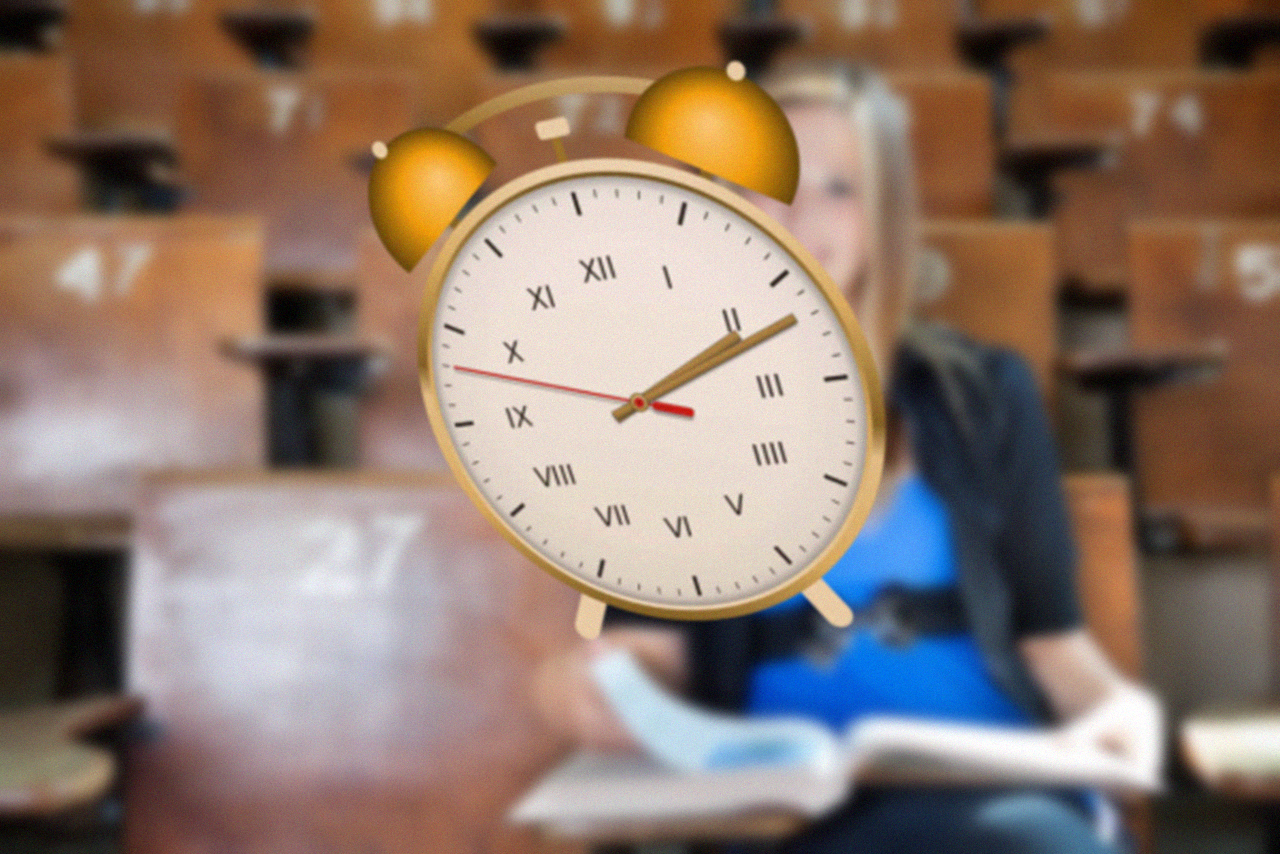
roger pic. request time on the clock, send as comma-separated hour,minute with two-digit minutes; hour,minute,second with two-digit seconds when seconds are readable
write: 2,11,48
